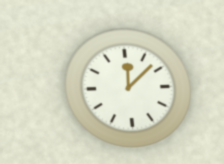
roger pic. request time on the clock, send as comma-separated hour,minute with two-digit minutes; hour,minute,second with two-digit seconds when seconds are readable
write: 12,08
